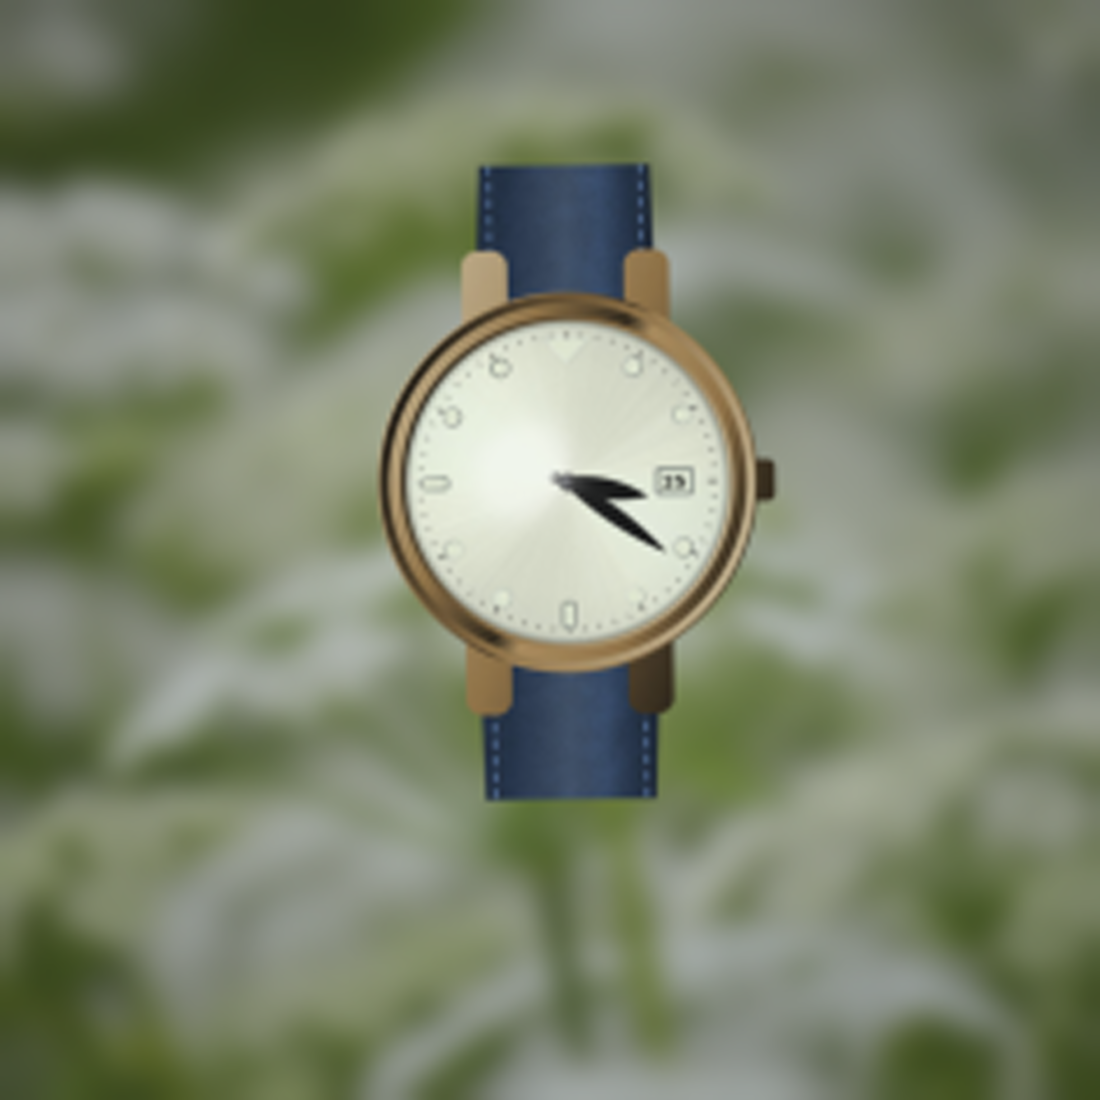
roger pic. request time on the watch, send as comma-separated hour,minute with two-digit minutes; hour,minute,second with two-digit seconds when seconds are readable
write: 3,21
